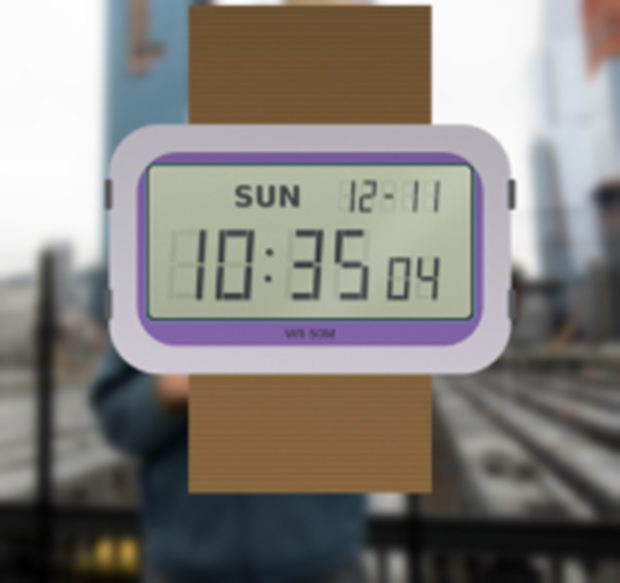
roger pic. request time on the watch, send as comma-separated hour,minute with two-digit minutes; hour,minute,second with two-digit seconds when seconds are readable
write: 10,35,04
